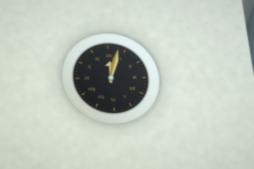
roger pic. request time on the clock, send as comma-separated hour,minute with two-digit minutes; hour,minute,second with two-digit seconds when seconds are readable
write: 12,03
